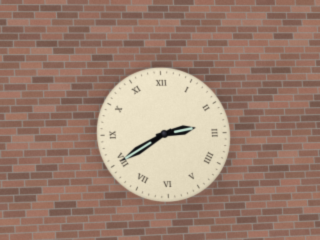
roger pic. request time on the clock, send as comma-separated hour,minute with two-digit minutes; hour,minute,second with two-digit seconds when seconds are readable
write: 2,40
